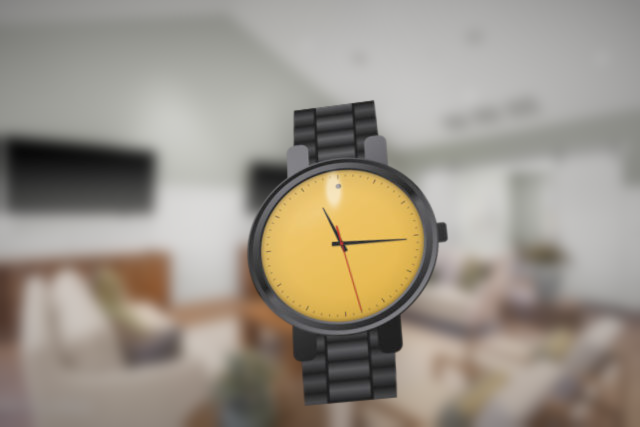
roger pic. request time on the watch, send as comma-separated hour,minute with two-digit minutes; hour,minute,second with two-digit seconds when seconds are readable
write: 11,15,28
